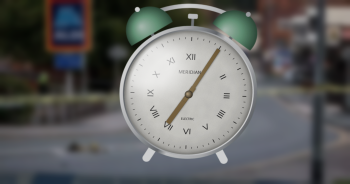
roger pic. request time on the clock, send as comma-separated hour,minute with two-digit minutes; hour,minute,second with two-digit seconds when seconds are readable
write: 7,05
